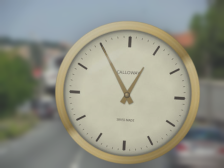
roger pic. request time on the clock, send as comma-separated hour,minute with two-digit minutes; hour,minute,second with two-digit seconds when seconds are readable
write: 12,55
